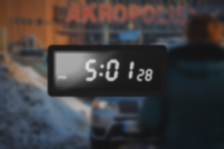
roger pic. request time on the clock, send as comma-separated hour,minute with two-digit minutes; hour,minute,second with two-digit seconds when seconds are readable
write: 5,01,28
